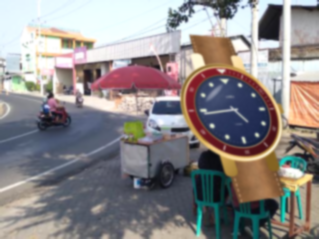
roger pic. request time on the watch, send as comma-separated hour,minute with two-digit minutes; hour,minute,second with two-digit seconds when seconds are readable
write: 4,44
